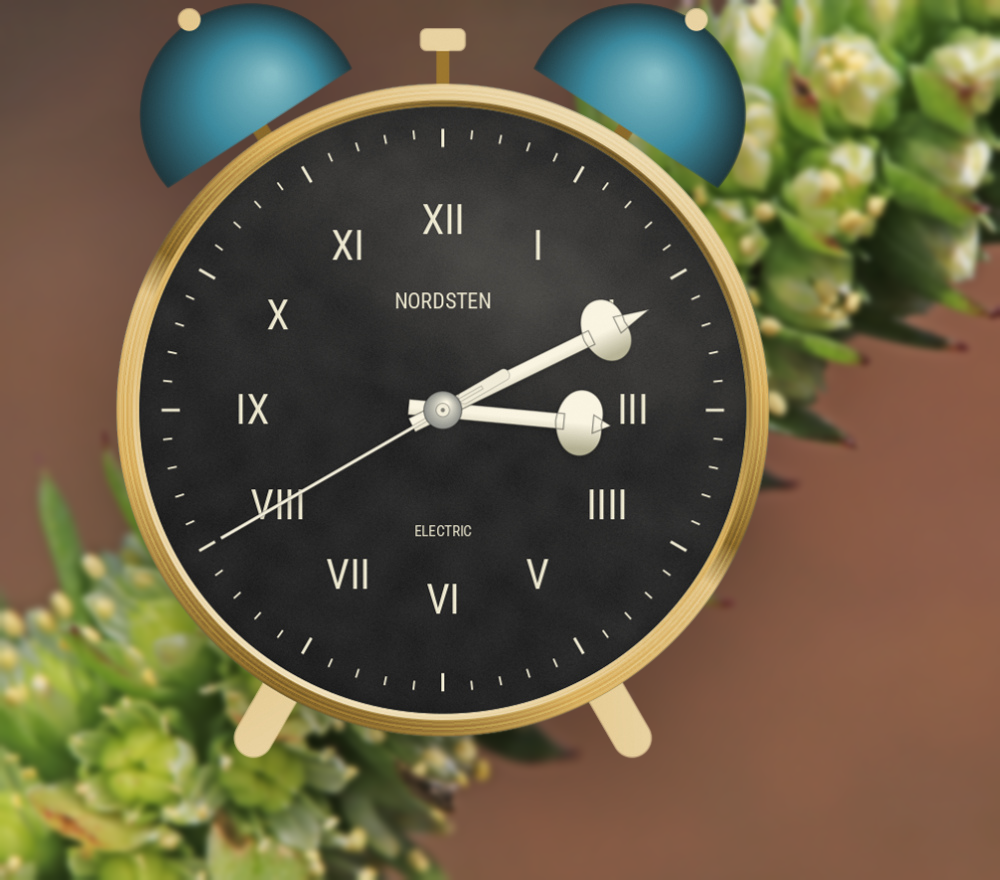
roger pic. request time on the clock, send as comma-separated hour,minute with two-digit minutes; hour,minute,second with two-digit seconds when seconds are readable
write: 3,10,40
